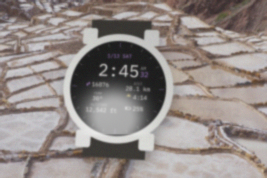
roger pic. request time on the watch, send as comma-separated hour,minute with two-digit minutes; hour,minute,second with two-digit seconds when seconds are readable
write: 2,45
